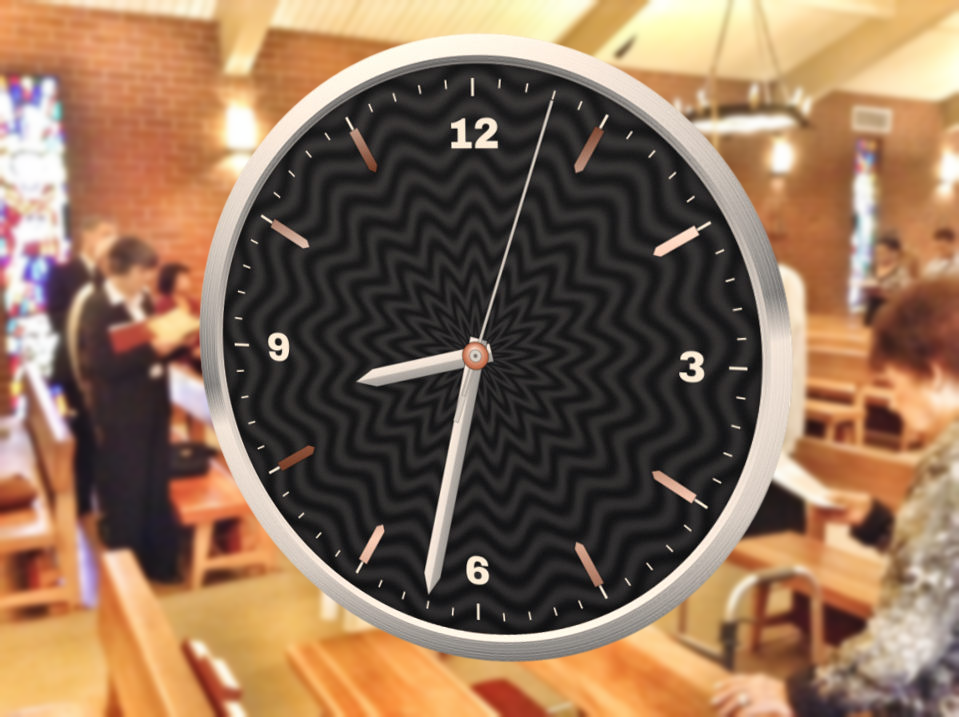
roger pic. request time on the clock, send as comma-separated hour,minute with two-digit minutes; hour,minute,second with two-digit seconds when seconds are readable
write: 8,32,03
